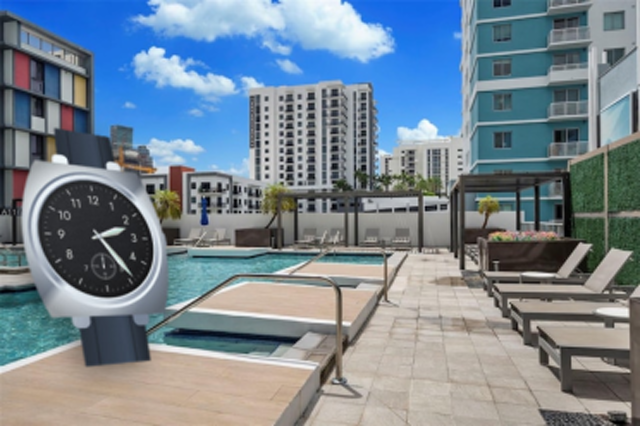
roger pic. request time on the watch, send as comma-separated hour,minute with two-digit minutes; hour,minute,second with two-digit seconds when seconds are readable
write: 2,24
